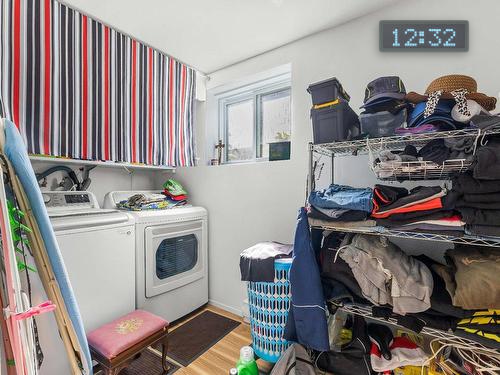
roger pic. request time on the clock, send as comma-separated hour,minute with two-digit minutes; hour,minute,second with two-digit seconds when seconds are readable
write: 12,32
